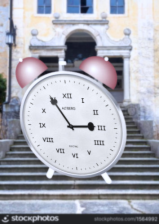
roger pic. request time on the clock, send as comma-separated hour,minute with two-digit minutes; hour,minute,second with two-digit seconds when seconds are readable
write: 2,55
